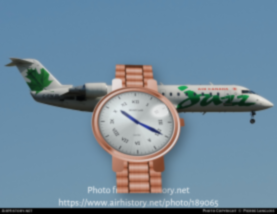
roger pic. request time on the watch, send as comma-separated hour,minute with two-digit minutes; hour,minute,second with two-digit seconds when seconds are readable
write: 10,20
